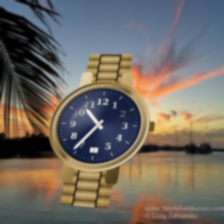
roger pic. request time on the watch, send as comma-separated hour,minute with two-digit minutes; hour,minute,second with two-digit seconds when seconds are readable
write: 10,36
